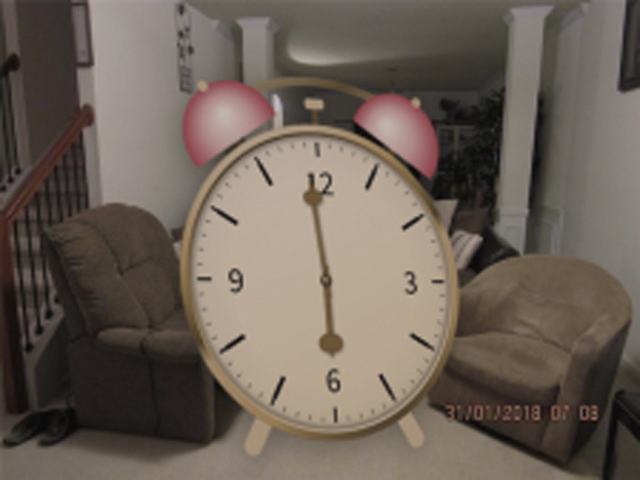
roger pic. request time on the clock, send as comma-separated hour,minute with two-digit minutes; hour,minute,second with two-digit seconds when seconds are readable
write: 5,59
